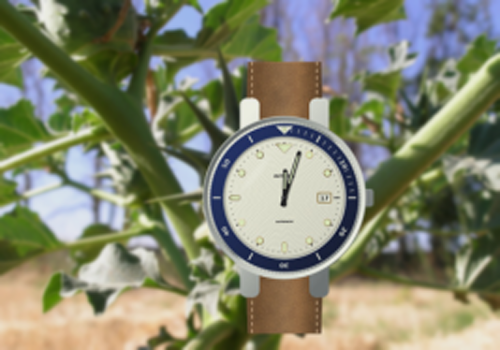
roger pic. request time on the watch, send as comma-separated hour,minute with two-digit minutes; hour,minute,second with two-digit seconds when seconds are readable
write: 12,03
